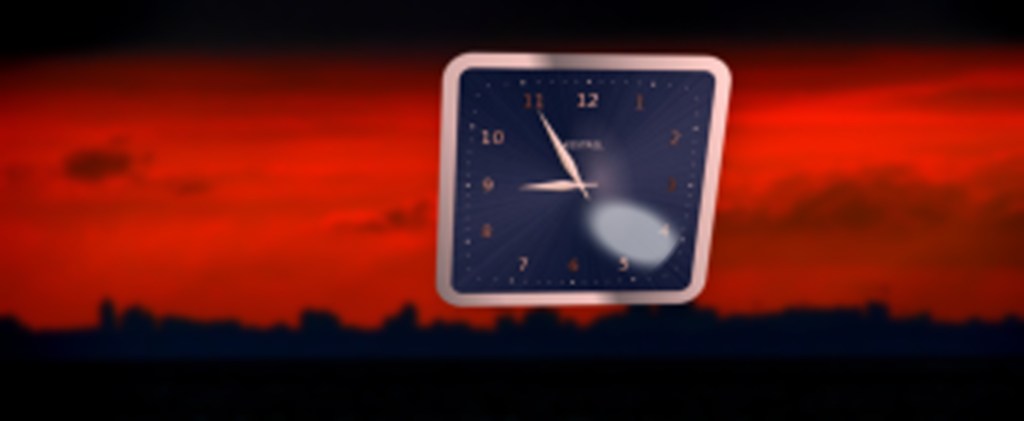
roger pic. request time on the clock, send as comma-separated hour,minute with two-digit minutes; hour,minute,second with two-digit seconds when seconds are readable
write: 8,55
